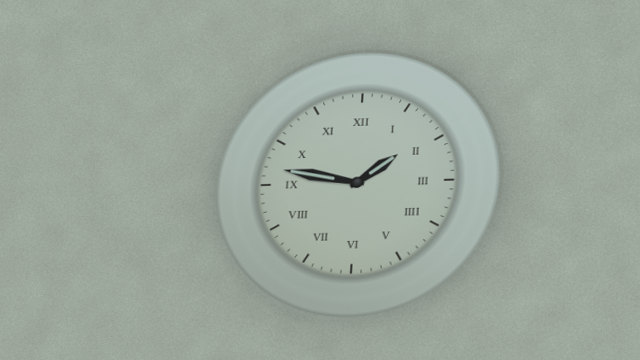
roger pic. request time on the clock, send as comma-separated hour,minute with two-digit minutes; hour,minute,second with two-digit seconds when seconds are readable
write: 1,47
